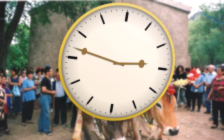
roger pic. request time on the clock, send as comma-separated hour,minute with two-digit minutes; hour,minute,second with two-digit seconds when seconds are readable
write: 2,47
